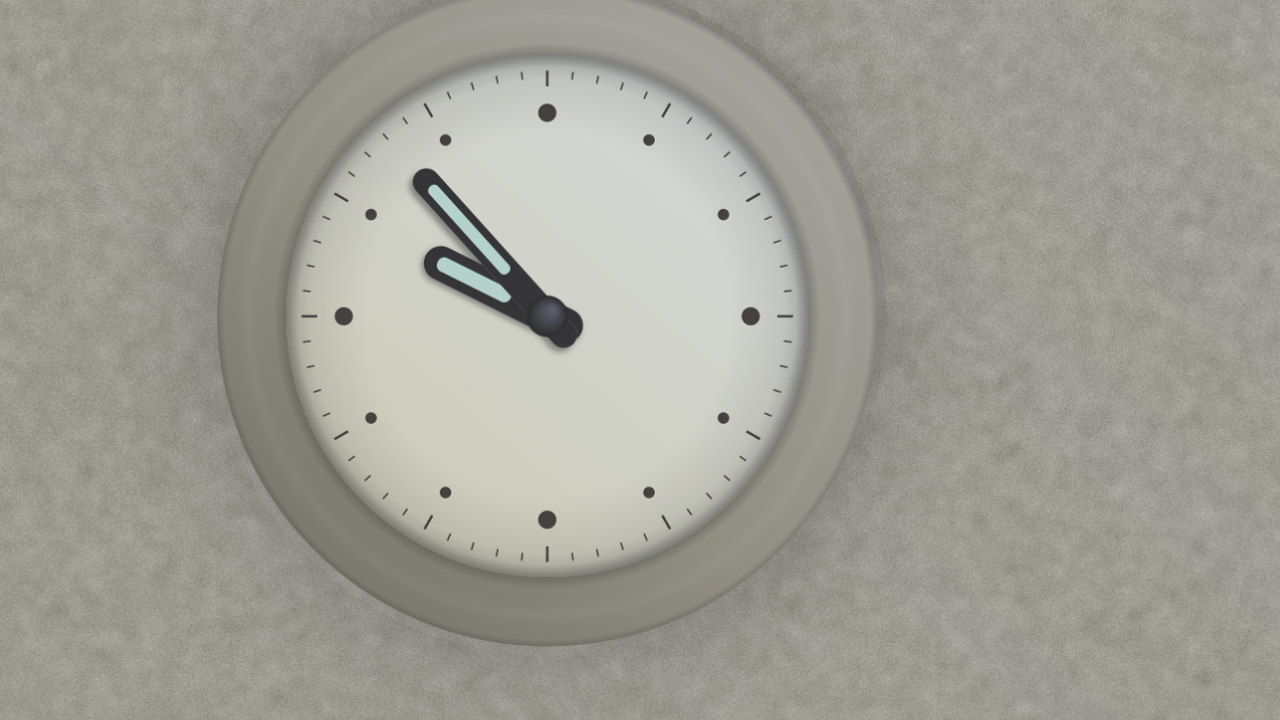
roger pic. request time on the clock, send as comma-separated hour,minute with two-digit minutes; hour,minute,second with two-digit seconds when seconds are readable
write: 9,53
